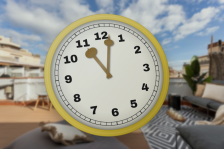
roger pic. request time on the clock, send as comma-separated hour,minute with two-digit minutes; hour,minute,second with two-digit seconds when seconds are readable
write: 11,02
